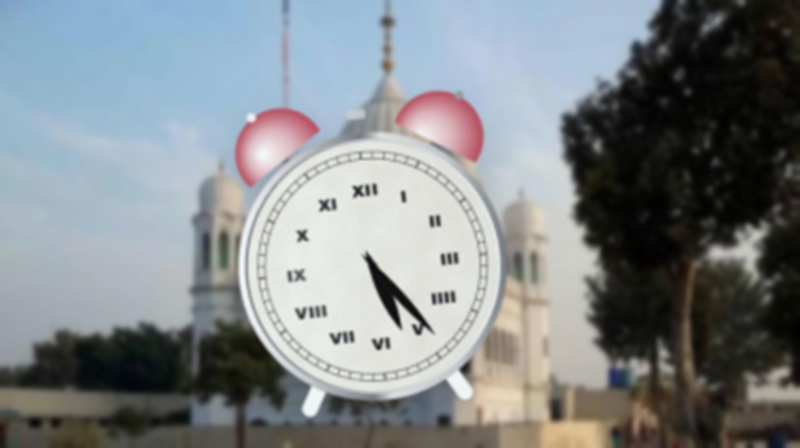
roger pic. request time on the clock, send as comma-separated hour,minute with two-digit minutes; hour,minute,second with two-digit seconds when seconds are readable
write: 5,24
